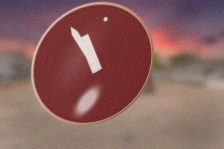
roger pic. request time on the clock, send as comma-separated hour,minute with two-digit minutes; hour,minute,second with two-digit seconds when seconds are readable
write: 10,53
